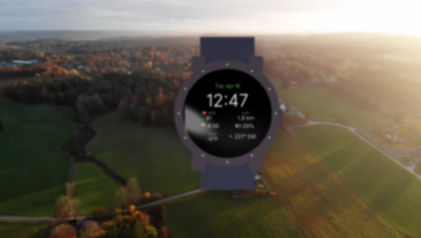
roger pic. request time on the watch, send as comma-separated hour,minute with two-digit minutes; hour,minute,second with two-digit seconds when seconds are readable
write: 12,47
